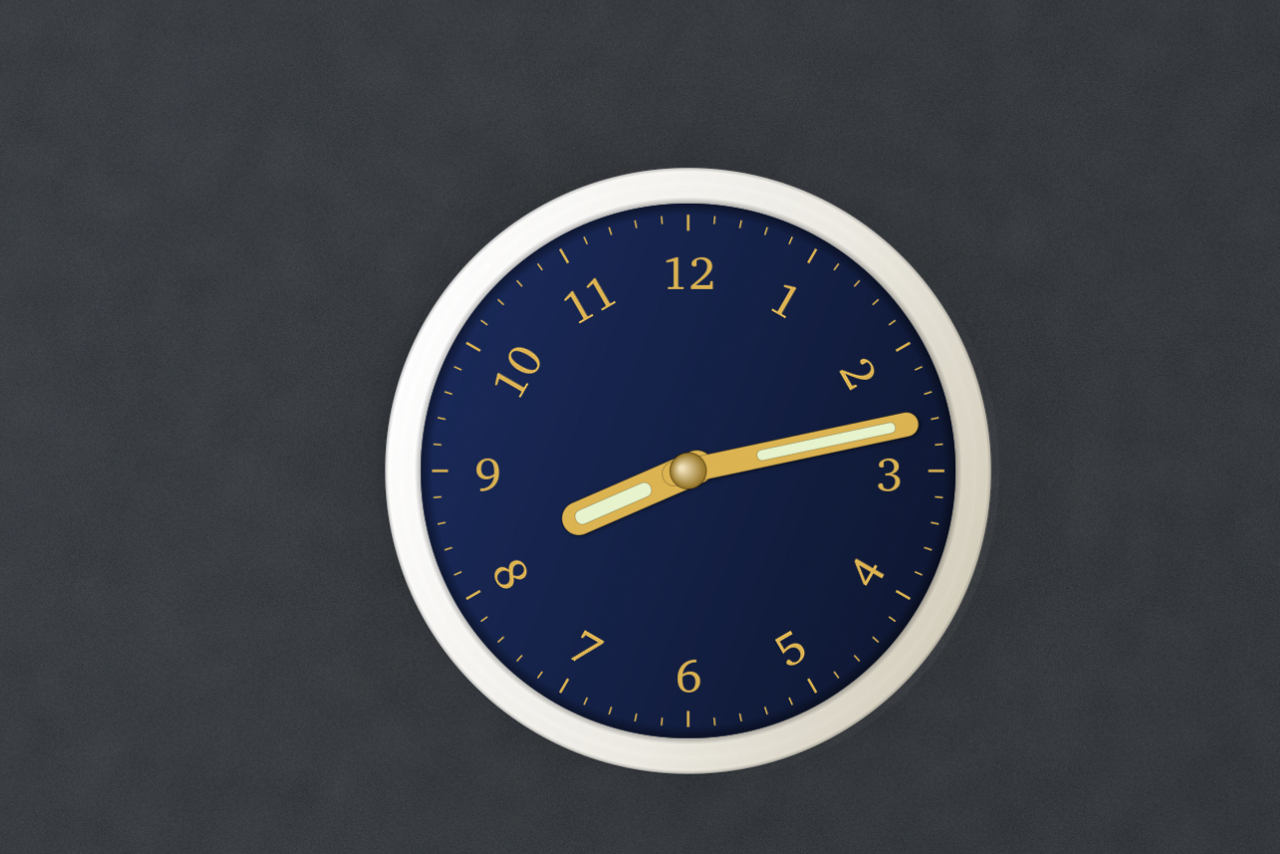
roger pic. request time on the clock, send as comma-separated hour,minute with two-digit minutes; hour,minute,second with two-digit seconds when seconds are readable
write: 8,13
